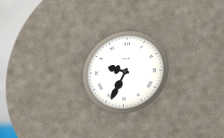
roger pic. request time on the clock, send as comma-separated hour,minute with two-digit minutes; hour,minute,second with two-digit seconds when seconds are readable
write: 9,34
